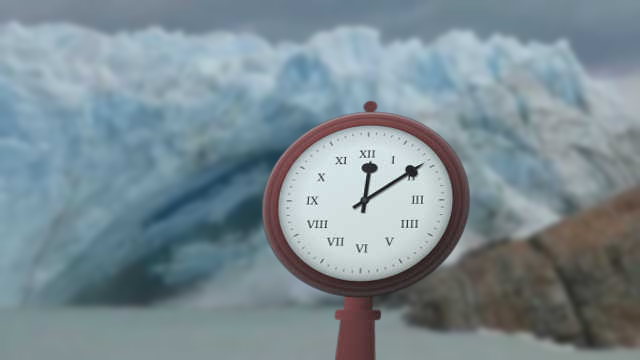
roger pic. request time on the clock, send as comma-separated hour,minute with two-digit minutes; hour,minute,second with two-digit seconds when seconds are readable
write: 12,09
